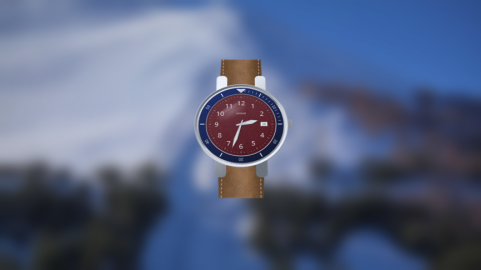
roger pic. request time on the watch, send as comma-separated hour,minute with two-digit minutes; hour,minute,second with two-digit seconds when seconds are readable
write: 2,33
